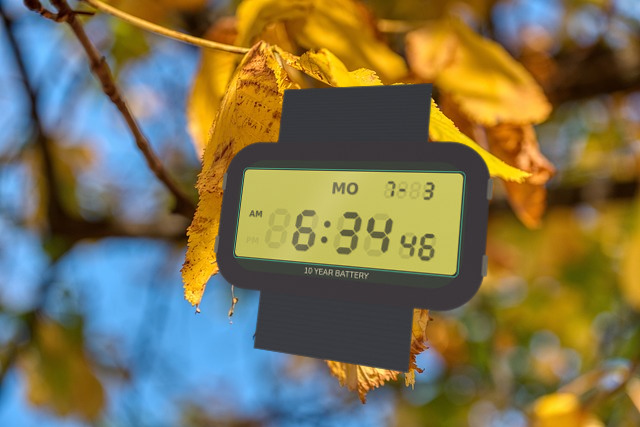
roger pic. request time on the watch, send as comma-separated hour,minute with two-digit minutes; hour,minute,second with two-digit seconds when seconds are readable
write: 6,34,46
